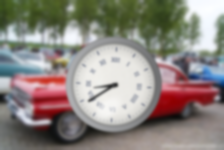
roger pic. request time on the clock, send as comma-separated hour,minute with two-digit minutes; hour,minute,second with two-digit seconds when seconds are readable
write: 8,39
